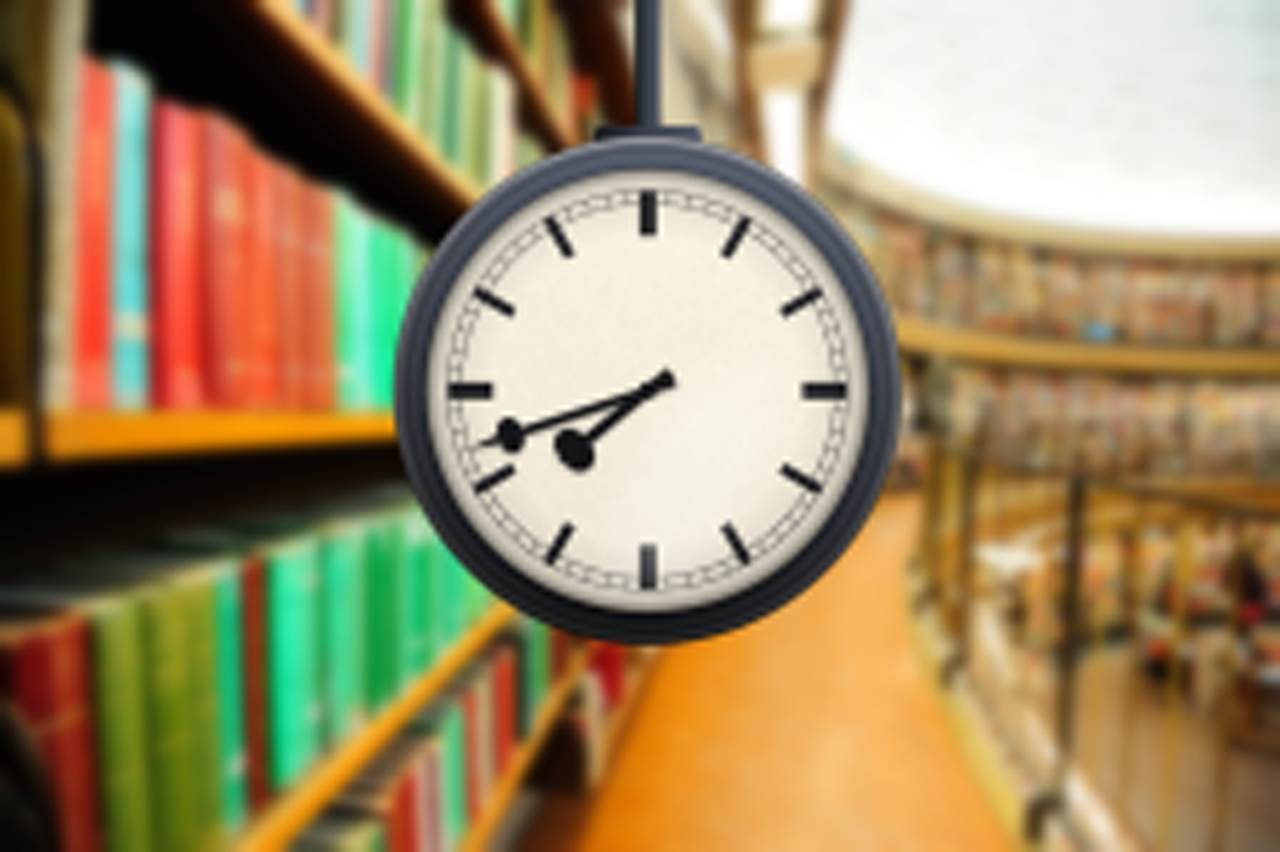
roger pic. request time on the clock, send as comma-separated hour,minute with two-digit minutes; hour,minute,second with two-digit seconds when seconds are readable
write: 7,42
